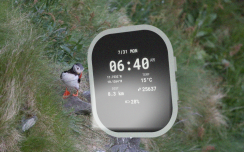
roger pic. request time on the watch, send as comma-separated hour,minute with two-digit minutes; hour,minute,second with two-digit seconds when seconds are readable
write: 6,40
